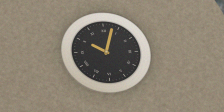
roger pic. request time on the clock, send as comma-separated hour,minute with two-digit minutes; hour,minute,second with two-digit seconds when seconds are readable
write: 10,03
